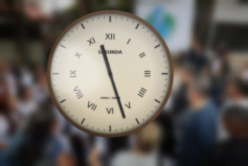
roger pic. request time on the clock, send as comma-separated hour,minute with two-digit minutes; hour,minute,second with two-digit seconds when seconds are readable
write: 11,27
